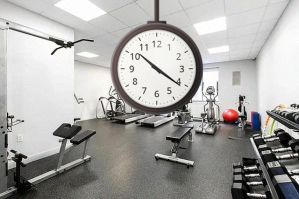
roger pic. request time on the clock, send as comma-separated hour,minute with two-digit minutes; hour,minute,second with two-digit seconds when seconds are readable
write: 10,21
